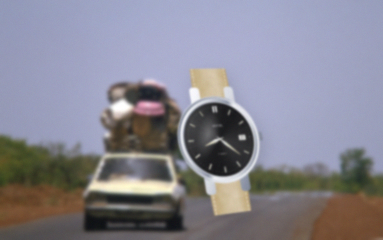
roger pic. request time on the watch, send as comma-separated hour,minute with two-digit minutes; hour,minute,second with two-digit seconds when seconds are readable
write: 8,22
